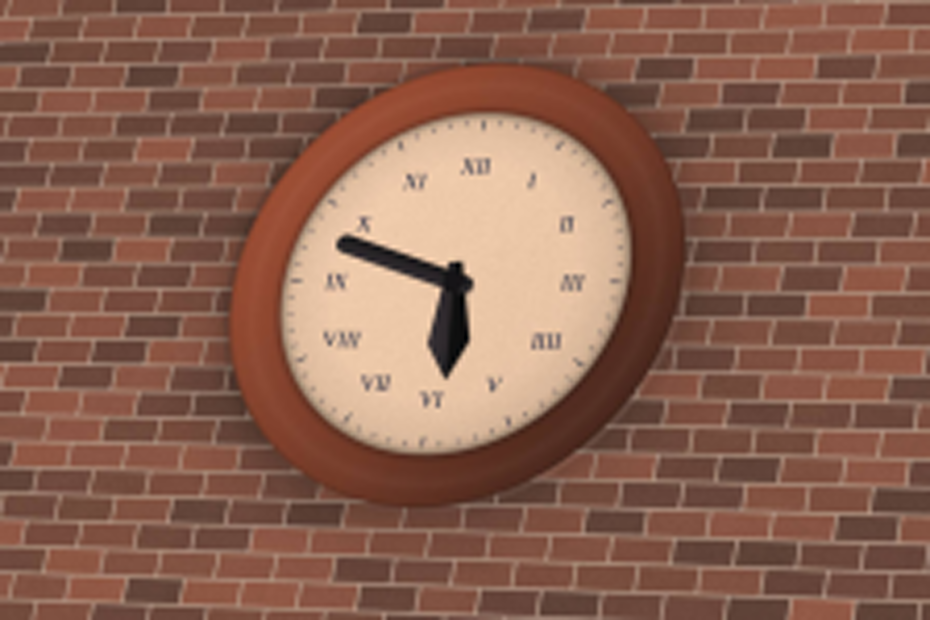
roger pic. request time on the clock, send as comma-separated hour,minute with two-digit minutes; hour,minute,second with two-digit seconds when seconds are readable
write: 5,48
